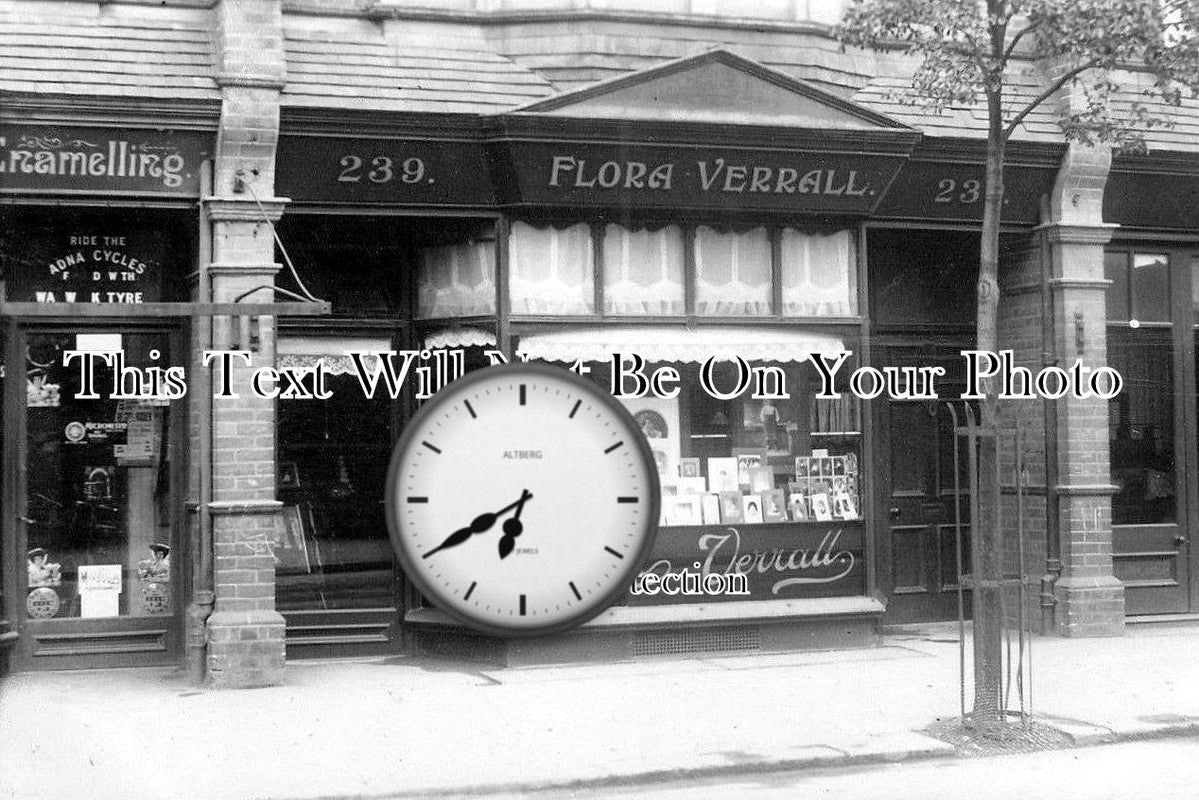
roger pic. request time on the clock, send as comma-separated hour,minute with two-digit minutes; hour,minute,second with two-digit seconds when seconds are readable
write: 6,40
